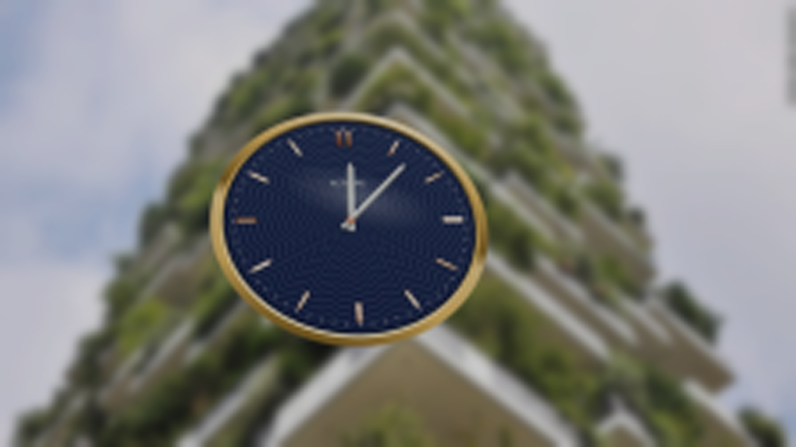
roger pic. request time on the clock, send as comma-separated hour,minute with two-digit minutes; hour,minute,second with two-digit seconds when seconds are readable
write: 12,07
